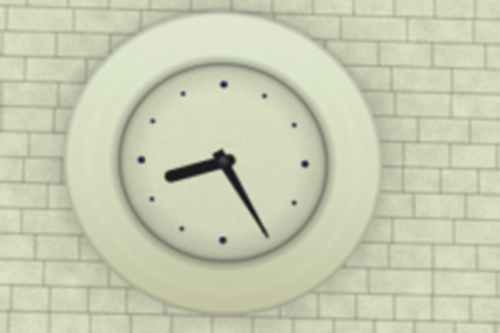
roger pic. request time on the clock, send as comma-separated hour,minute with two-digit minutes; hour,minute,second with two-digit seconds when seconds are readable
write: 8,25
